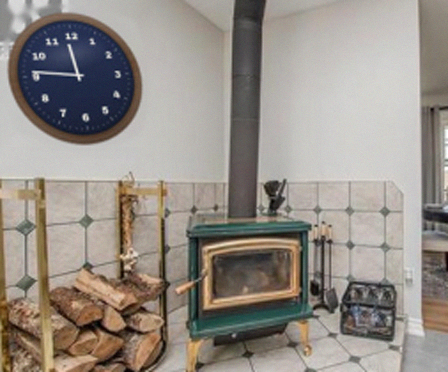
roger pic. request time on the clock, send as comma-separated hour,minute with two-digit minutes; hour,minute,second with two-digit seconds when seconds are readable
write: 11,46
